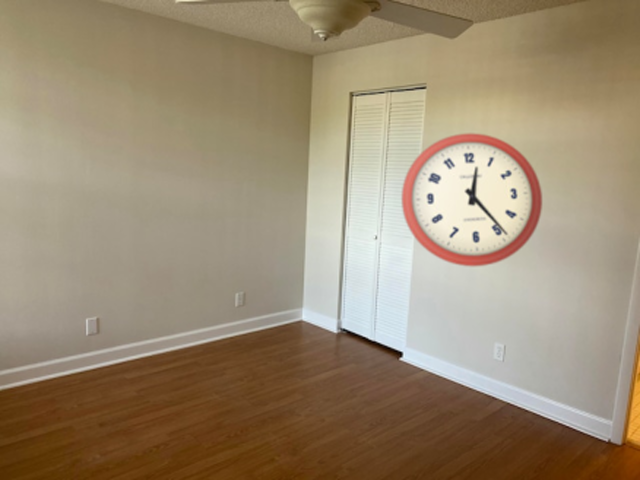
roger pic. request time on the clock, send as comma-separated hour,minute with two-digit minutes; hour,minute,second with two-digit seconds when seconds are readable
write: 12,24
